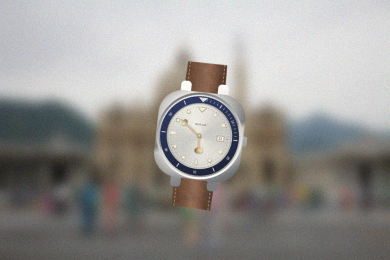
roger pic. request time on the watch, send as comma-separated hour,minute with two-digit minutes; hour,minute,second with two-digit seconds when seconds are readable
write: 5,51
